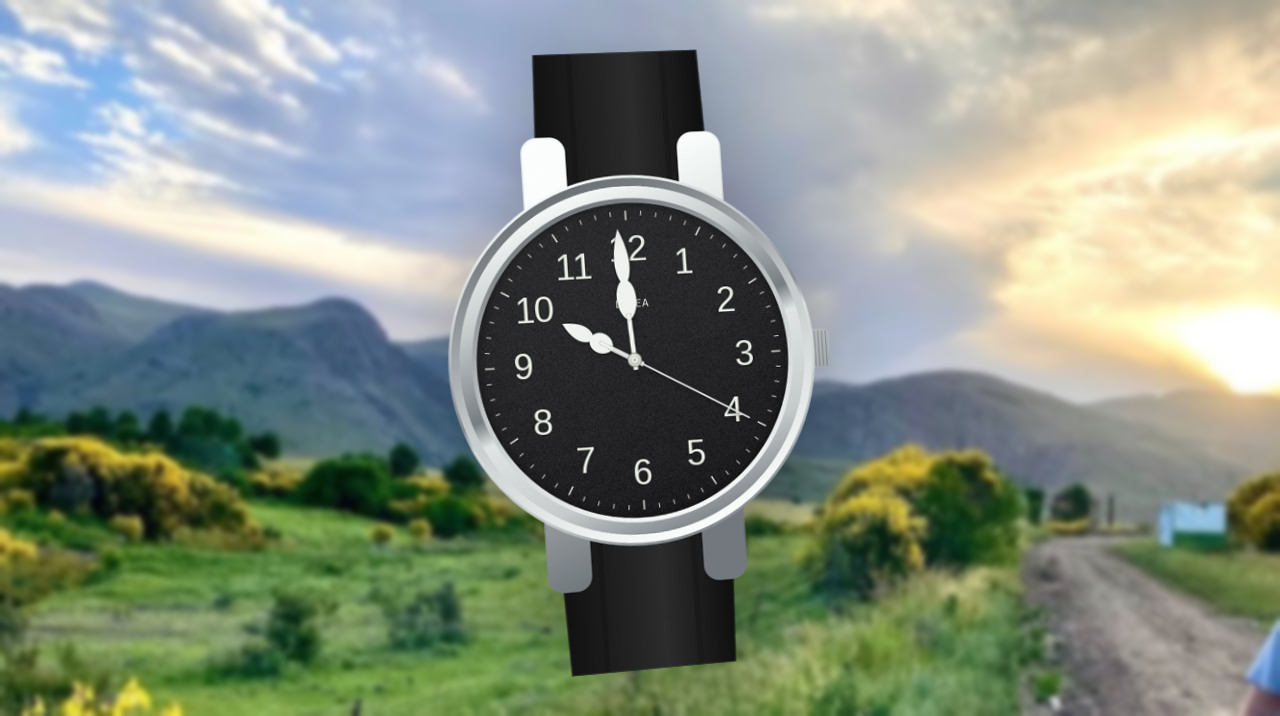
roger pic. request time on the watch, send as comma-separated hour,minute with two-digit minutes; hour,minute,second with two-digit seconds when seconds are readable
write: 9,59,20
